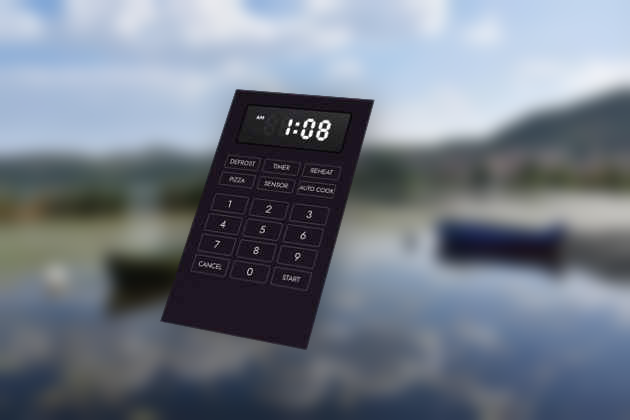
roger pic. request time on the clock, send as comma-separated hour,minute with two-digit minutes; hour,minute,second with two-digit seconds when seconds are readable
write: 1,08
